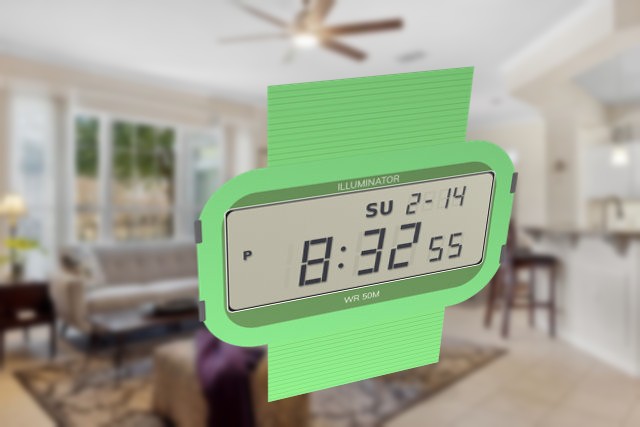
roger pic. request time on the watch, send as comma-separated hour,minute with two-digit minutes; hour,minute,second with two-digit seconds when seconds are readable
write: 8,32,55
